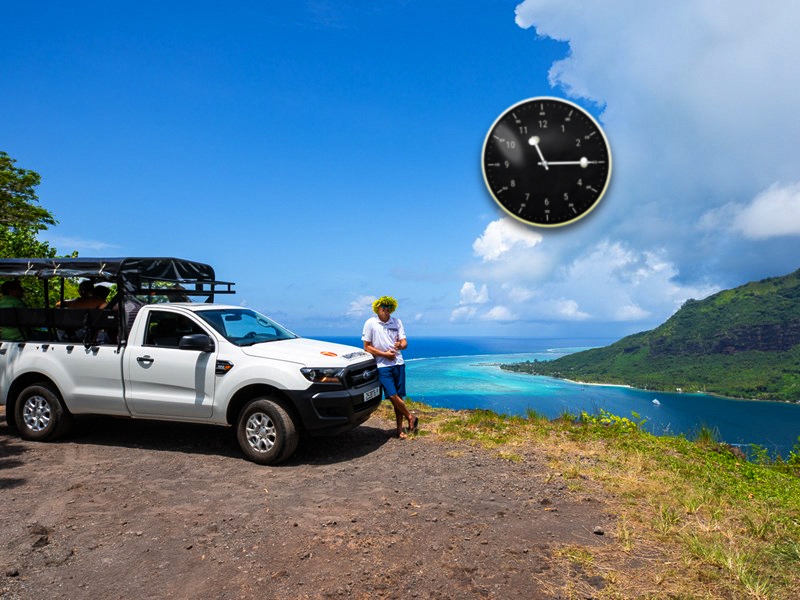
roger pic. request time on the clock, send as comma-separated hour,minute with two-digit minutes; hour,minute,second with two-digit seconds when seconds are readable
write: 11,15
